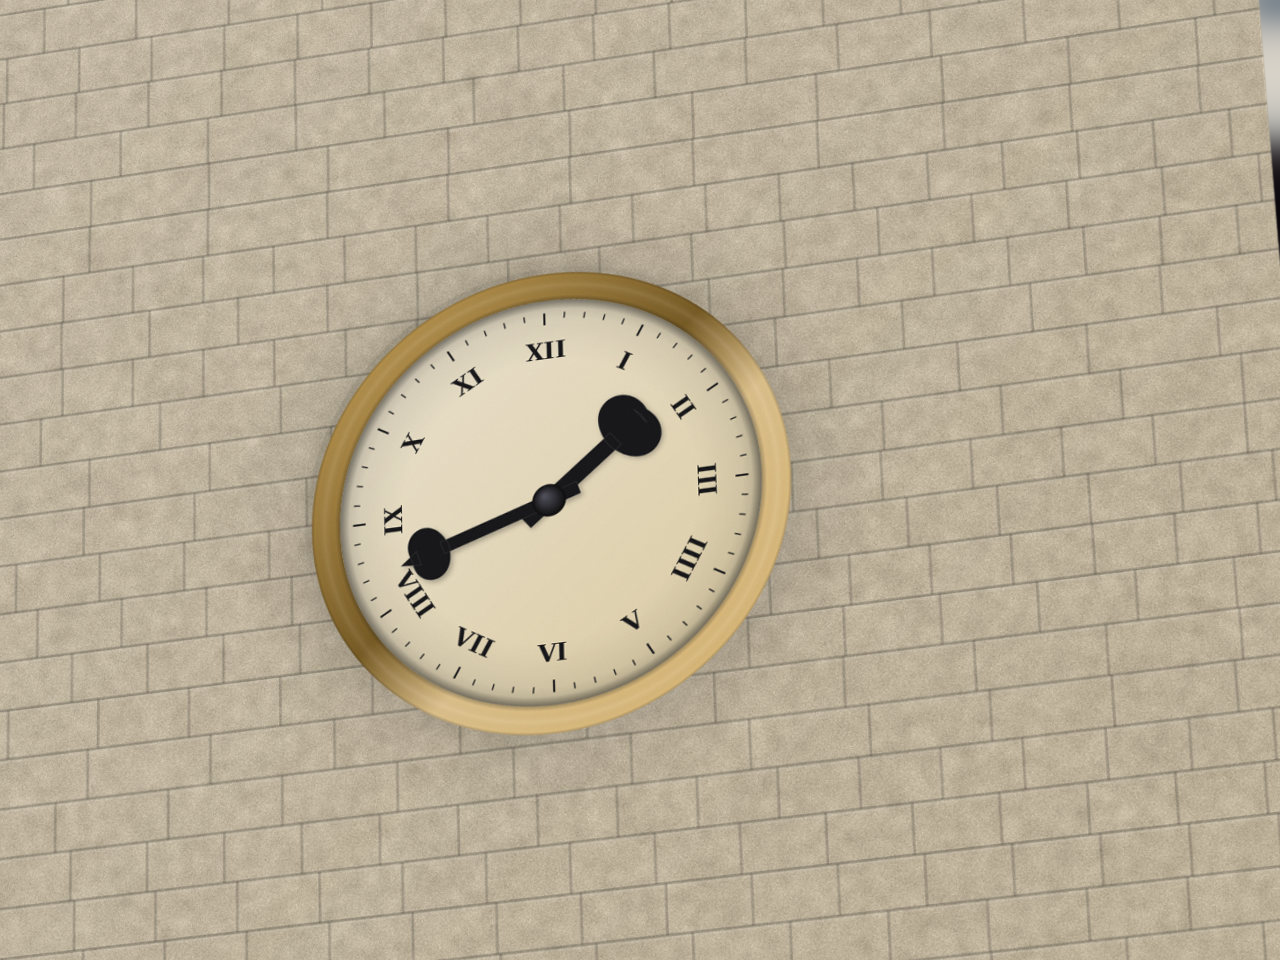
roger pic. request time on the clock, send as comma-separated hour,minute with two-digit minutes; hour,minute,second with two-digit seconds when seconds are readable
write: 1,42
